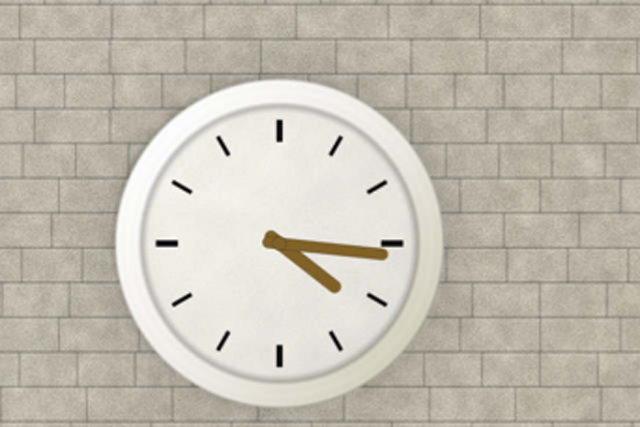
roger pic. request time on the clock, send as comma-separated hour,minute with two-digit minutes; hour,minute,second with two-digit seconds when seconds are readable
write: 4,16
